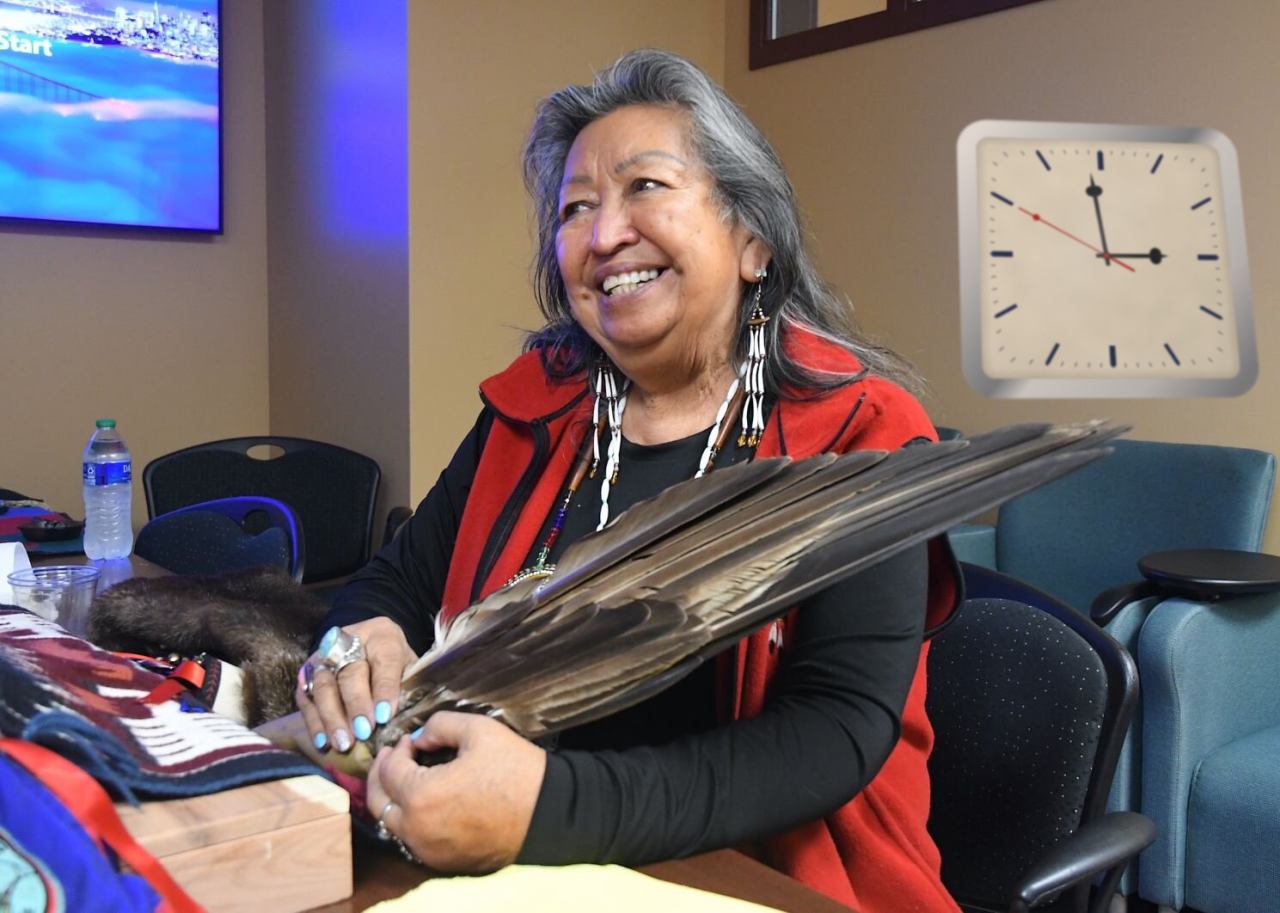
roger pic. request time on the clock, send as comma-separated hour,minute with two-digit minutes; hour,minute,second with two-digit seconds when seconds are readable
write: 2,58,50
